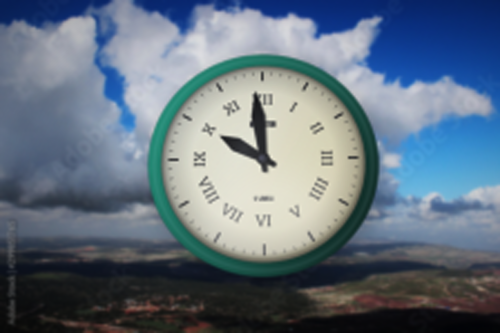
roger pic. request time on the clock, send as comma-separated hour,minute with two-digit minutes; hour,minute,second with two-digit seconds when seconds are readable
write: 9,59
